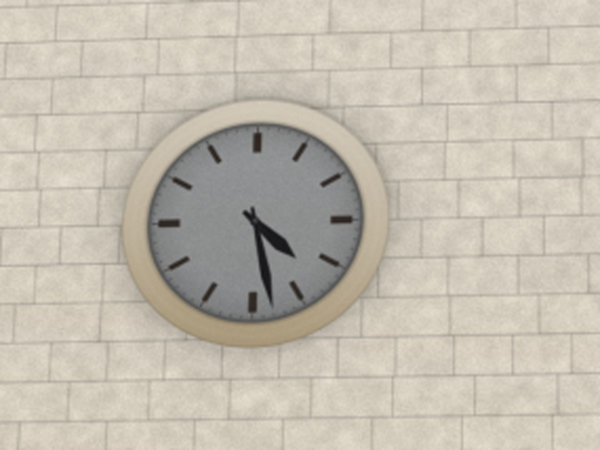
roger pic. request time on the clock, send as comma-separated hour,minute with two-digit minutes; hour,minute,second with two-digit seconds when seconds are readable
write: 4,28
